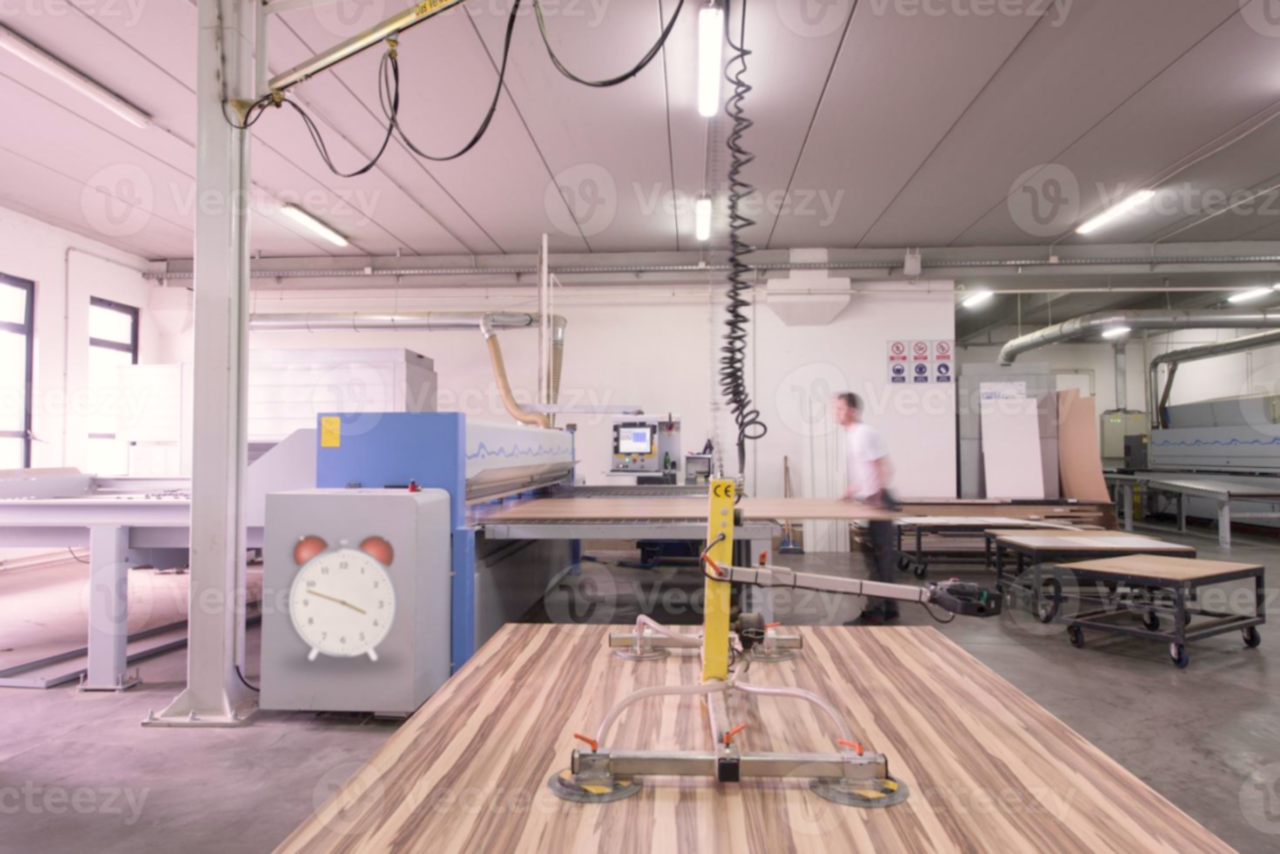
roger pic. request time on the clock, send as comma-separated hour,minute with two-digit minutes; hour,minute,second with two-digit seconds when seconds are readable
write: 3,48
